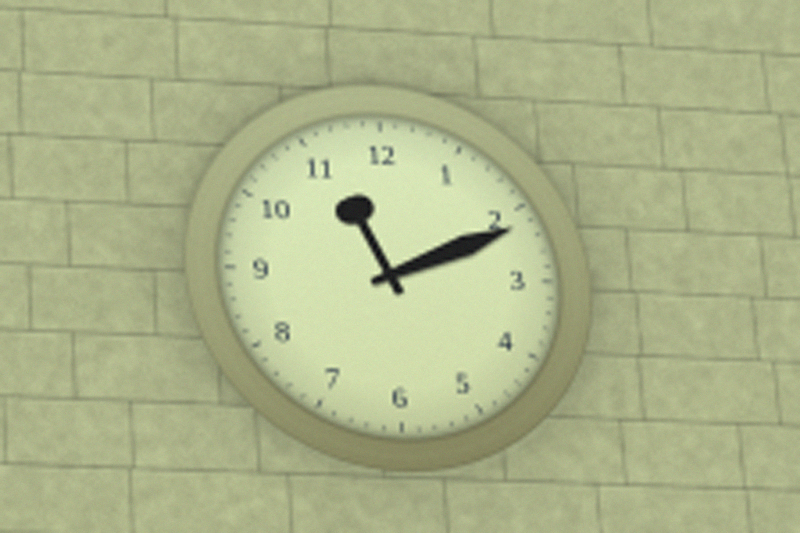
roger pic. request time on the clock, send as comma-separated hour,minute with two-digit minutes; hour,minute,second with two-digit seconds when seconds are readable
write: 11,11
